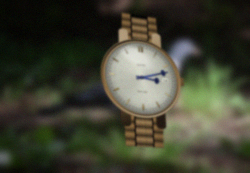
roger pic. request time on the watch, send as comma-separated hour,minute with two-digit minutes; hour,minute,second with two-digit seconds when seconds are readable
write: 3,12
